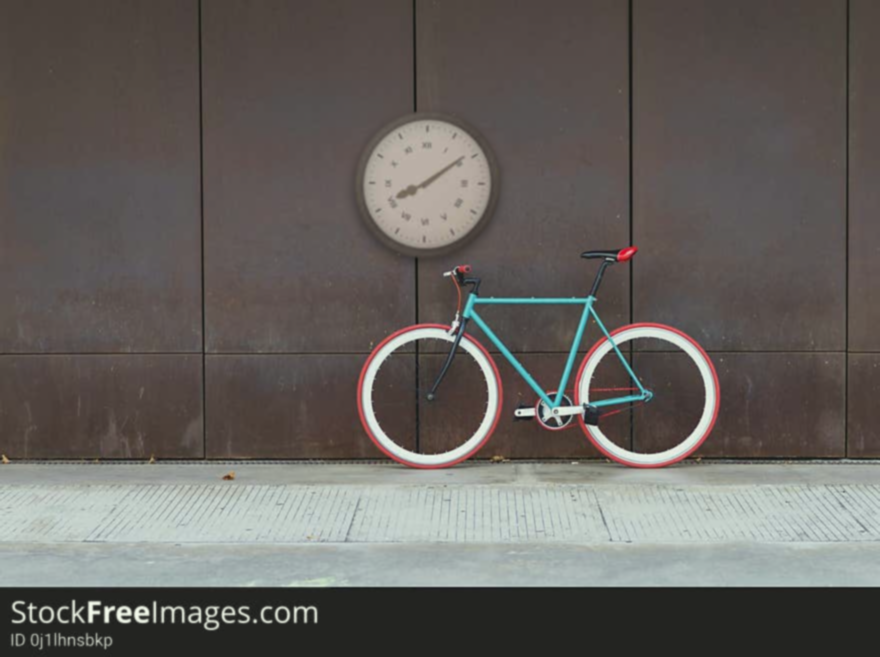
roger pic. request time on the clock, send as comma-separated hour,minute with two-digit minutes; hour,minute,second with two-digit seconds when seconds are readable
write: 8,09
